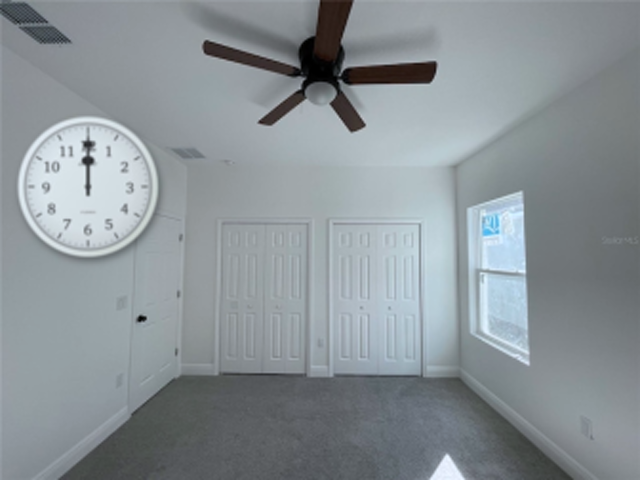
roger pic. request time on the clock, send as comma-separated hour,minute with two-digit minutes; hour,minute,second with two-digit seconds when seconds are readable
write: 12,00
